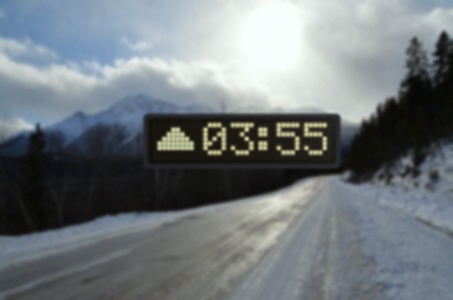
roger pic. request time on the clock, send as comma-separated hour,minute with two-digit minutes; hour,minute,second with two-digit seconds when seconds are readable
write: 3,55
